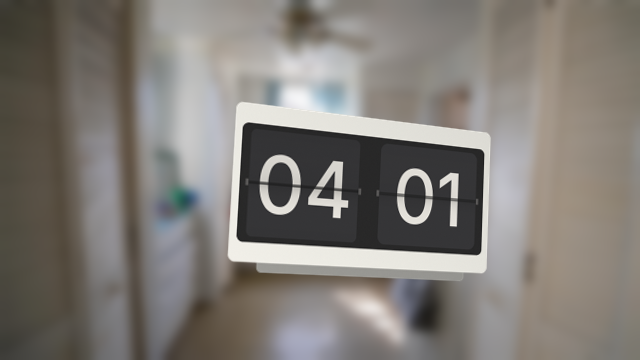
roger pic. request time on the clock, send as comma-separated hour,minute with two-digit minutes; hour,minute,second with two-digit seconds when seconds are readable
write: 4,01
